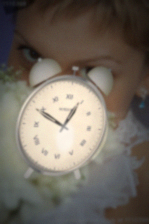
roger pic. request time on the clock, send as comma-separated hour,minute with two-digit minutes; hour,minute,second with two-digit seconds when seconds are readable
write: 12,49
